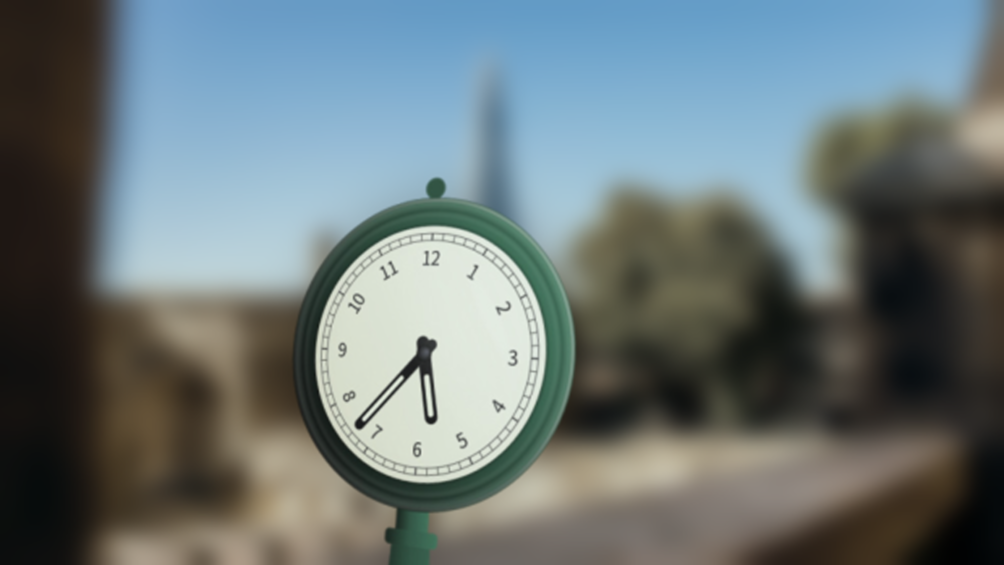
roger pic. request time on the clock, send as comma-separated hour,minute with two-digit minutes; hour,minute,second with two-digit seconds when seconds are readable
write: 5,37
